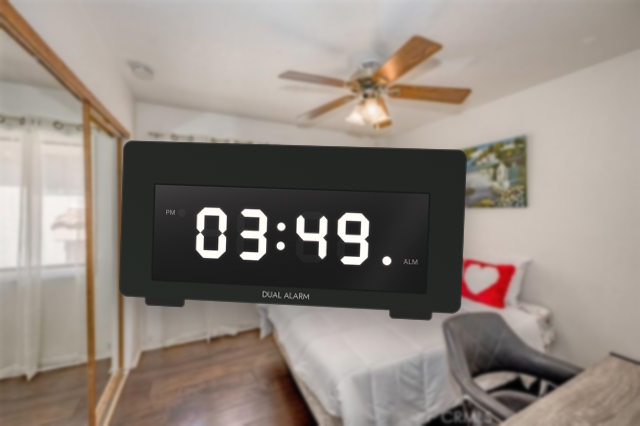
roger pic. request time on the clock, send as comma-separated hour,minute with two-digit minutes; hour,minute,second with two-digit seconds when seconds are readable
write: 3,49
